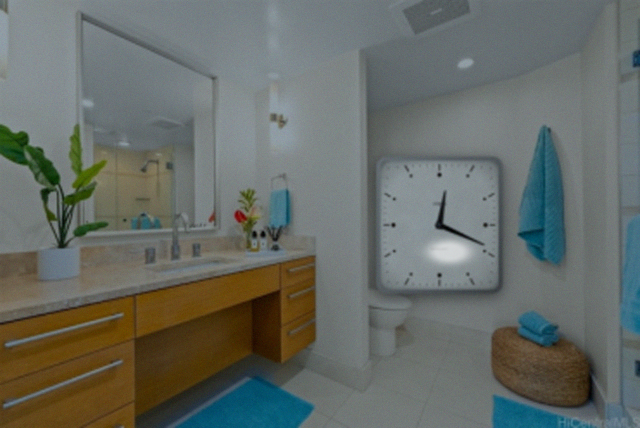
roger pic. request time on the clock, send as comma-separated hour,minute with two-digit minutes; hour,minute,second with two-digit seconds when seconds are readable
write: 12,19
